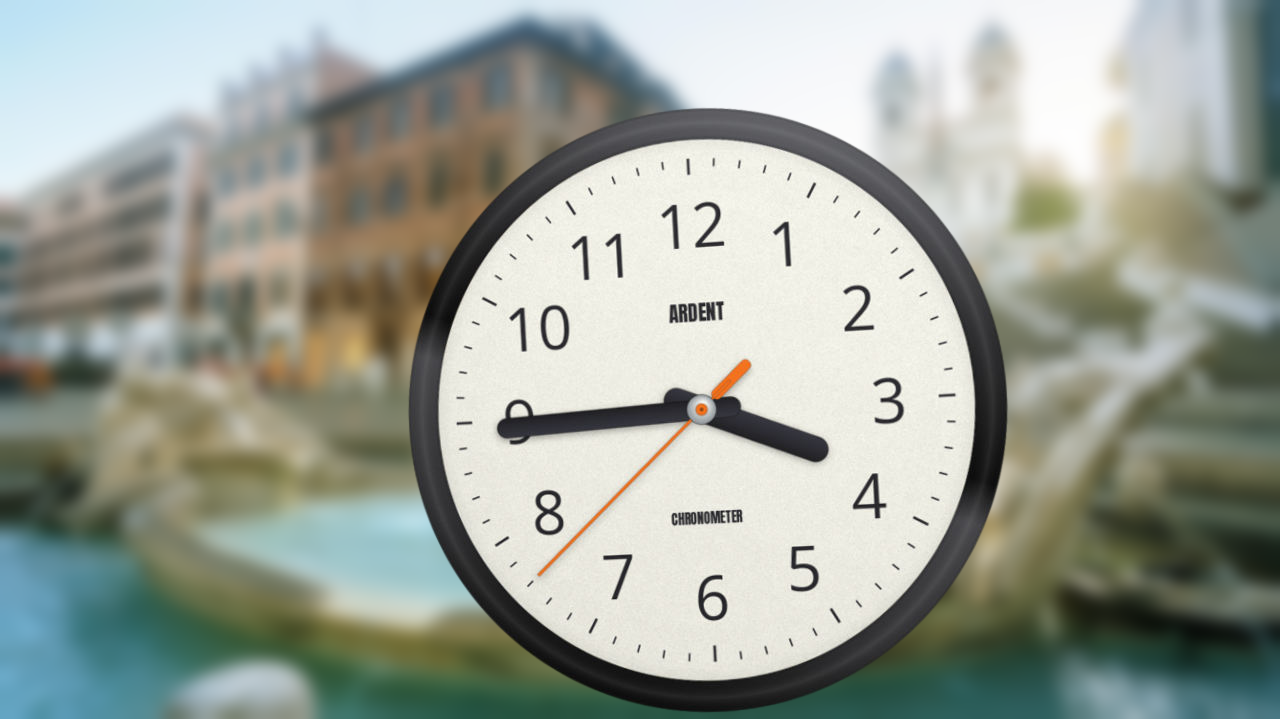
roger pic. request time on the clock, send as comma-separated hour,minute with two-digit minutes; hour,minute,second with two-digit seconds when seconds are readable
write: 3,44,38
